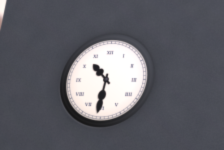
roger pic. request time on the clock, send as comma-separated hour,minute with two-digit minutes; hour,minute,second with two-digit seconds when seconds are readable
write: 10,31
